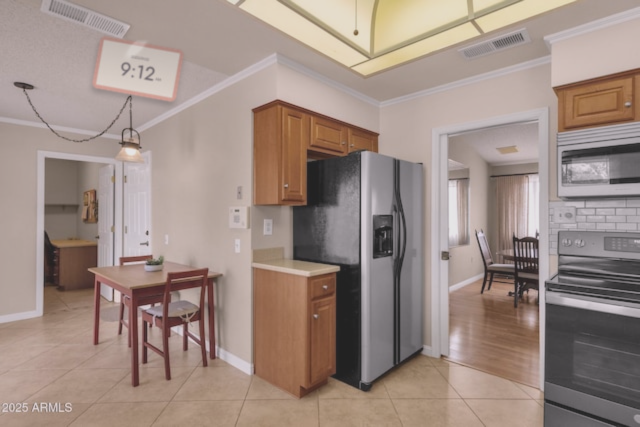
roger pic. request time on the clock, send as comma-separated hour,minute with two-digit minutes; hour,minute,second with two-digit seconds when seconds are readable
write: 9,12
